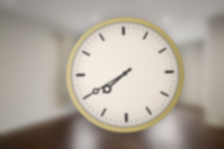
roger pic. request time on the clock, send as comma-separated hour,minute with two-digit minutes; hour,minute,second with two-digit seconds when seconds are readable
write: 7,40
